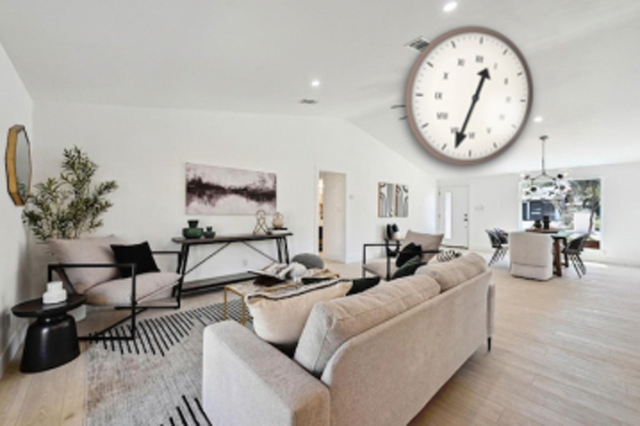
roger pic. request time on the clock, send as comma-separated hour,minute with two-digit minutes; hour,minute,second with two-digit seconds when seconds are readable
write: 12,33
